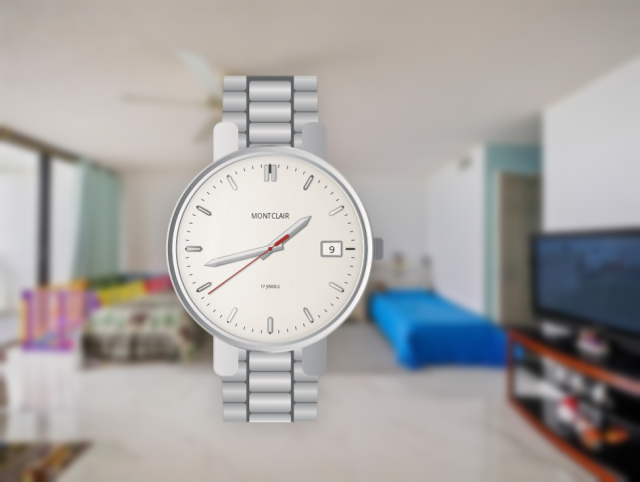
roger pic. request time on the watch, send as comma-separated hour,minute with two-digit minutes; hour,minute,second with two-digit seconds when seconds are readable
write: 1,42,39
